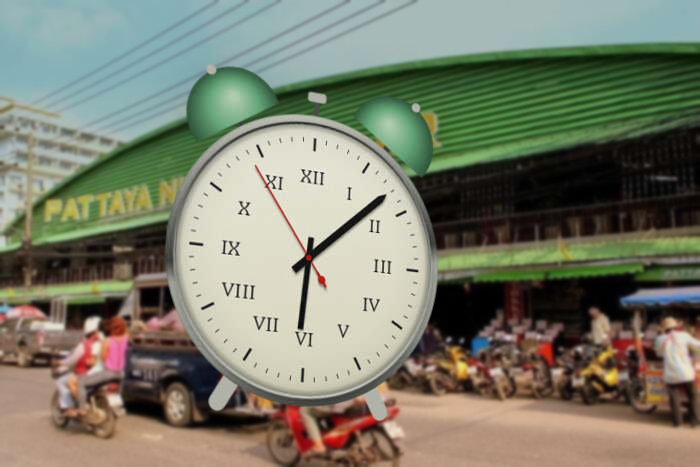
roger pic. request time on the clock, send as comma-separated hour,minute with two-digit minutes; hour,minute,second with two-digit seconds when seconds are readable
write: 6,07,54
